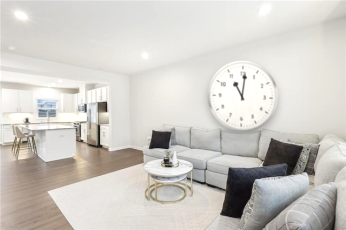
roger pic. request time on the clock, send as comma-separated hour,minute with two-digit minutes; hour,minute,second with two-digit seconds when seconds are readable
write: 11,01
